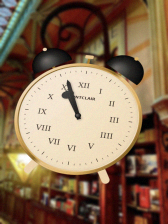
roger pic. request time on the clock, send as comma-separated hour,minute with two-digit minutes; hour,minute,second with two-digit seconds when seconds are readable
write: 10,56
